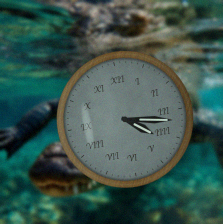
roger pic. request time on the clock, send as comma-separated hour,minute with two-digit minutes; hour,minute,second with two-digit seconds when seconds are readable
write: 4,17
